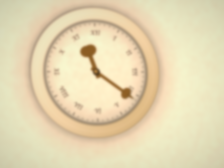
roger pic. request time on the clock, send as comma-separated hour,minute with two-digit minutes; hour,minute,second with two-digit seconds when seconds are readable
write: 11,21
